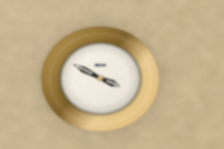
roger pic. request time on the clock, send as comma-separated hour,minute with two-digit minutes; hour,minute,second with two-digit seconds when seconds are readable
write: 3,50
